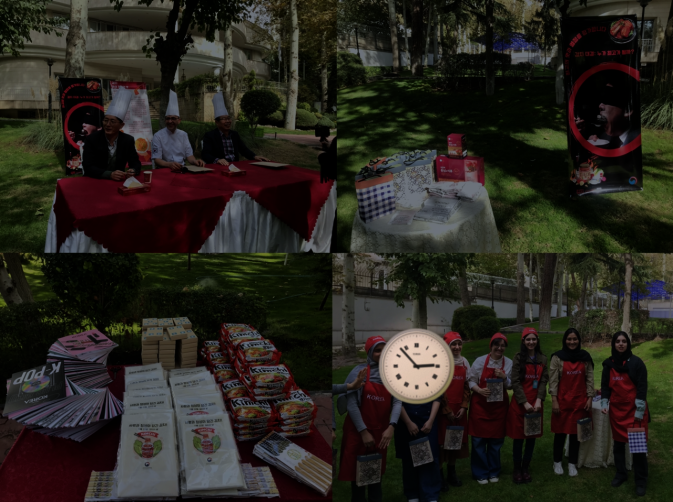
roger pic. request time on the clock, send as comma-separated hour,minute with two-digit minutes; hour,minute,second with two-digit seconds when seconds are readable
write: 2,53
